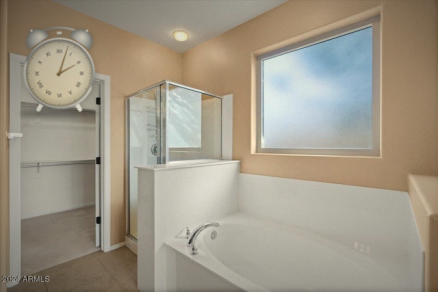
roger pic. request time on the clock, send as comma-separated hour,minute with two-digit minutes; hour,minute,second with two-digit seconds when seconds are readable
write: 2,03
